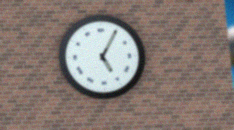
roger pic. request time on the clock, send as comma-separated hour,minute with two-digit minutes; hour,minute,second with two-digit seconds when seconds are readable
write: 5,05
